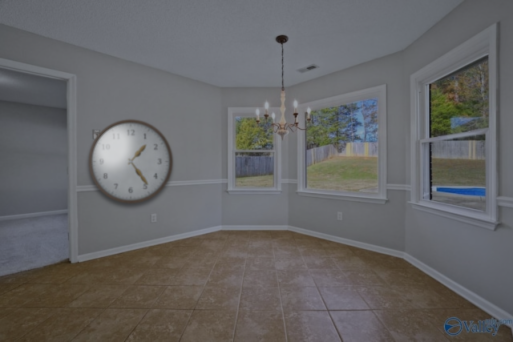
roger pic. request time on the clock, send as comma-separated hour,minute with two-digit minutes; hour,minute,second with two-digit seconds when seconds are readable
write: 1,24
